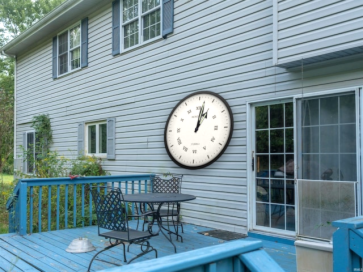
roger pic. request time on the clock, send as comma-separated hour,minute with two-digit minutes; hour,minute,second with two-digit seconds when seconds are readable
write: 1,02
